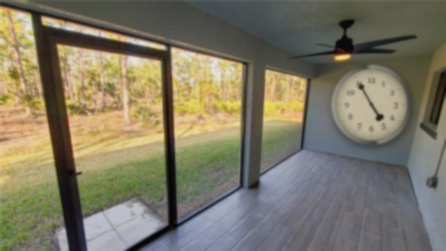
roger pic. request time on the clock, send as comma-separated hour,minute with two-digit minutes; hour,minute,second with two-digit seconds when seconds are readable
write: 4,55
